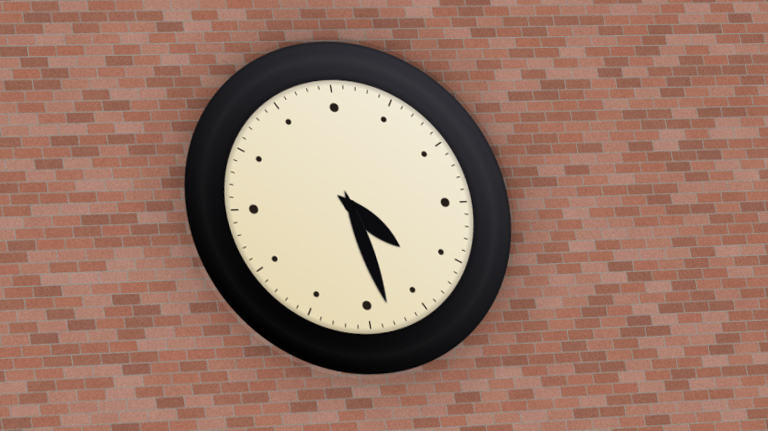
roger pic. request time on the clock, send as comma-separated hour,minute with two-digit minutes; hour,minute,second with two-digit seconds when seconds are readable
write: 4,28
